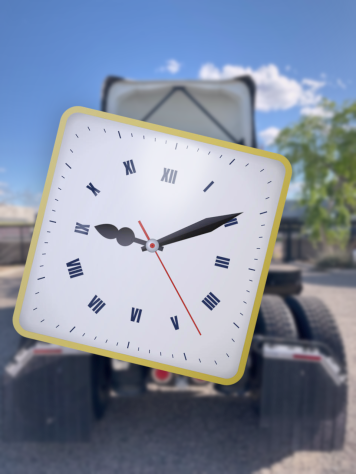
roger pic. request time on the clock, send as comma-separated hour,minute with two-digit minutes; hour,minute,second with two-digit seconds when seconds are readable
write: 9,09,23
